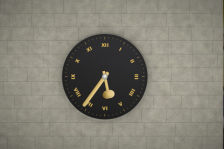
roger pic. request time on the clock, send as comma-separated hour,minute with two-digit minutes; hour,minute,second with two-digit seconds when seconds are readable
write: 5,36
